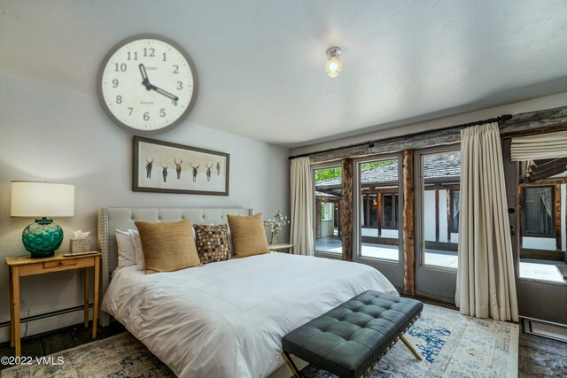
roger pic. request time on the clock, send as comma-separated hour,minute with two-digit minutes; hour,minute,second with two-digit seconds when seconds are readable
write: 11,19
